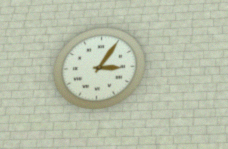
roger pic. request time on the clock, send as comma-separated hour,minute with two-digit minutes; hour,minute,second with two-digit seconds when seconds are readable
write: 3,05
